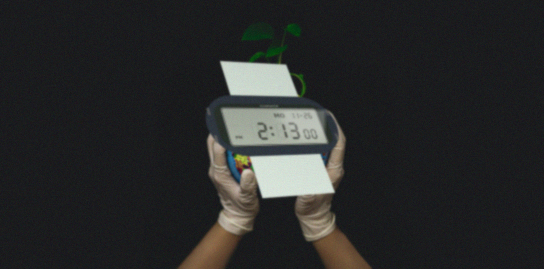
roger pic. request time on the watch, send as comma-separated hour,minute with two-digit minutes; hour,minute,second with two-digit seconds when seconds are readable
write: 2,13,00
